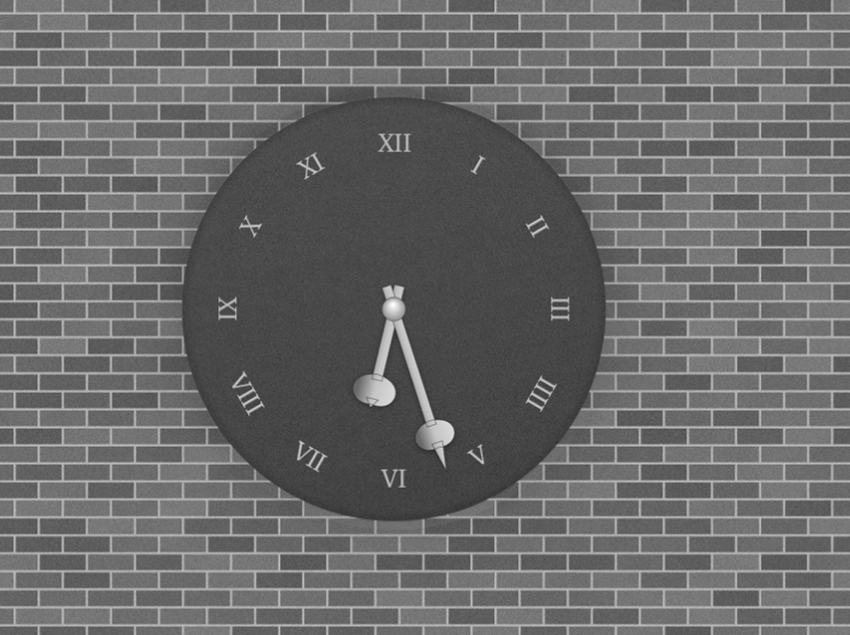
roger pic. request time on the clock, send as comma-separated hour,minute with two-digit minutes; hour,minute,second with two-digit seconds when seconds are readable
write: 6,27
